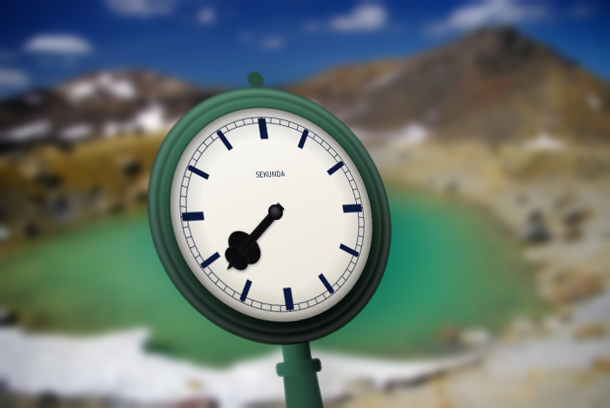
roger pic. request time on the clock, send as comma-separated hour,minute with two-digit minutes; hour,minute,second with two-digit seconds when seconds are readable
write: 7,38
